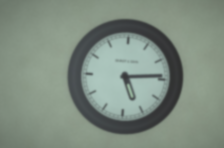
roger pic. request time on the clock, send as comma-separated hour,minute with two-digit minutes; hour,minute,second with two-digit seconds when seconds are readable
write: 5,14
